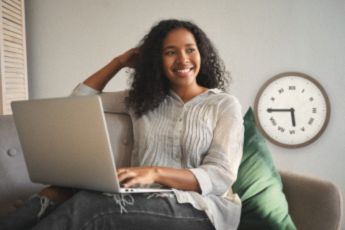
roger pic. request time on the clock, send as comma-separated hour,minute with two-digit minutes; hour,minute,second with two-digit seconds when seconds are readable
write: 5,45
